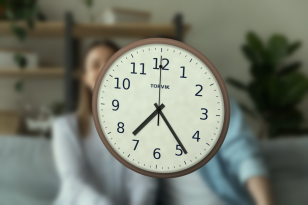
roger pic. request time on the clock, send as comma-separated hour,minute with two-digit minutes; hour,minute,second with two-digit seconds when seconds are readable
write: 7,24,00
